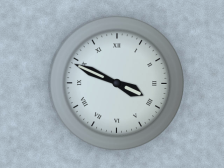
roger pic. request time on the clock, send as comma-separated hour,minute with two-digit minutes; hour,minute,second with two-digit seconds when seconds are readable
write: 3,49
